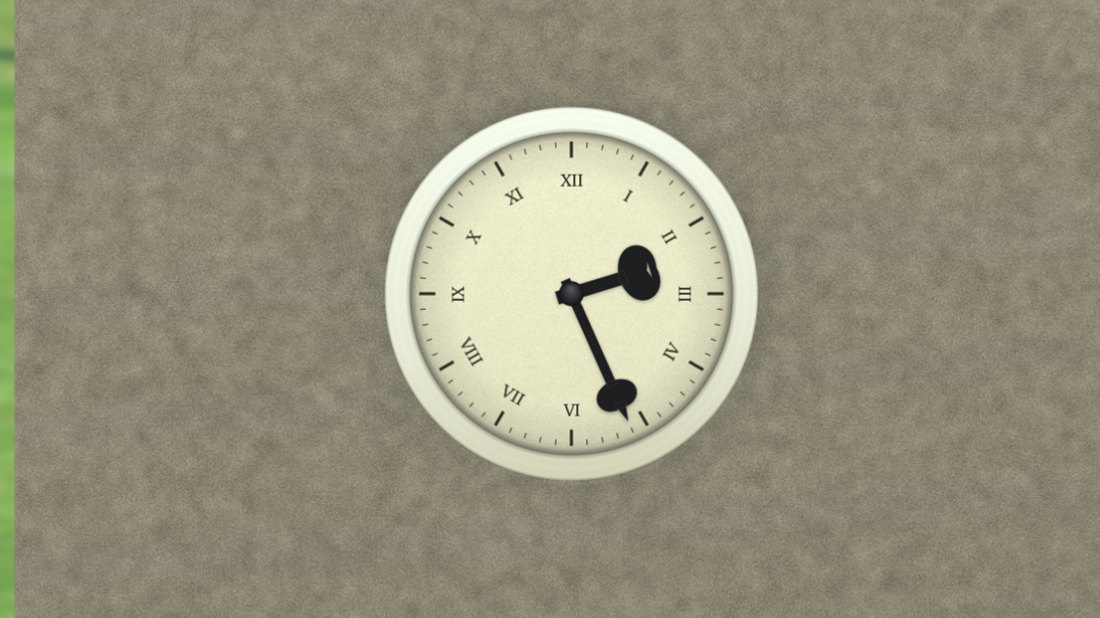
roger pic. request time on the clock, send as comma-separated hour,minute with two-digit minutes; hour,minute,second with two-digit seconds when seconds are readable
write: 2,26
